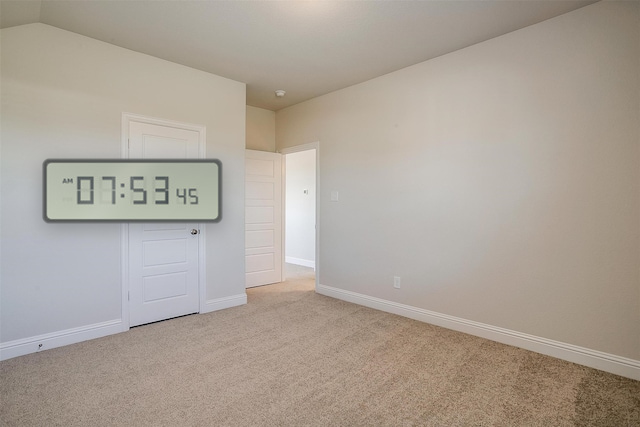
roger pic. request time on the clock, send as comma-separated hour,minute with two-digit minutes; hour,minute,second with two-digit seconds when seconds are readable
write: 7,53,45
